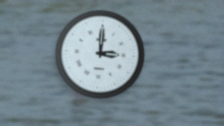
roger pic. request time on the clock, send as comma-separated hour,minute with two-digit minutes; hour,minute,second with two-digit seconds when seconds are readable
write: 3,00
